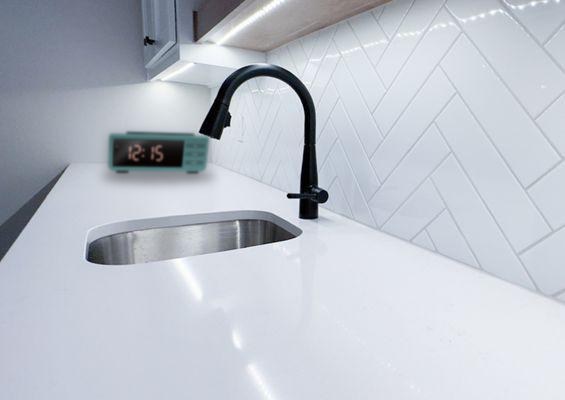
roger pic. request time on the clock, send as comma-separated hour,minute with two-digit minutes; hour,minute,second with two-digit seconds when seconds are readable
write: 12,15
